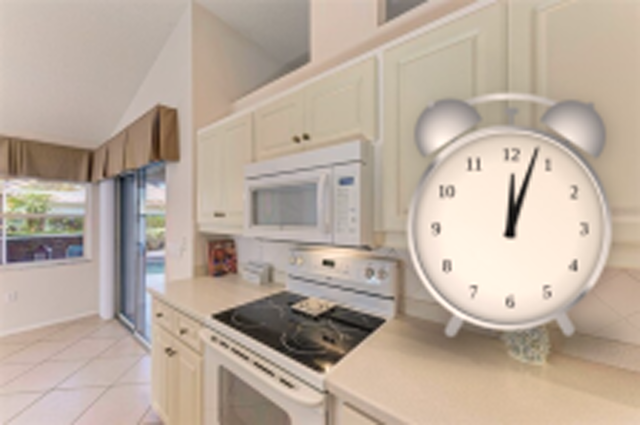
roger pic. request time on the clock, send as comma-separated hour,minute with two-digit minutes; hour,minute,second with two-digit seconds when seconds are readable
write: 12,03
